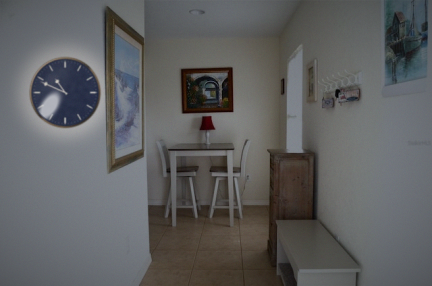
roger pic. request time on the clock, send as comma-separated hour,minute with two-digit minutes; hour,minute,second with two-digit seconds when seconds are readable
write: 10,49
